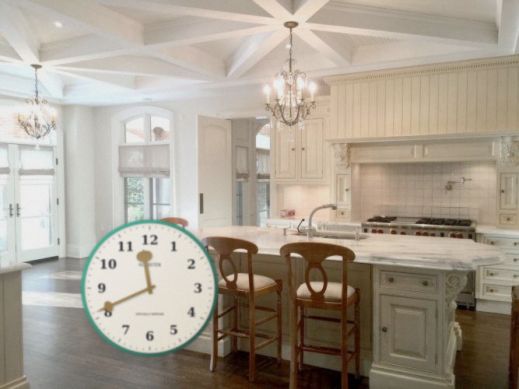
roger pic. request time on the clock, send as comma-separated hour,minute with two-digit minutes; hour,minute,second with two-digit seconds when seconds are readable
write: 11,41
